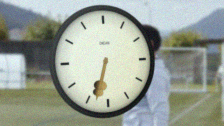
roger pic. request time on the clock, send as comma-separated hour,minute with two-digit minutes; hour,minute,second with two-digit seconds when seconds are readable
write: 6,33
